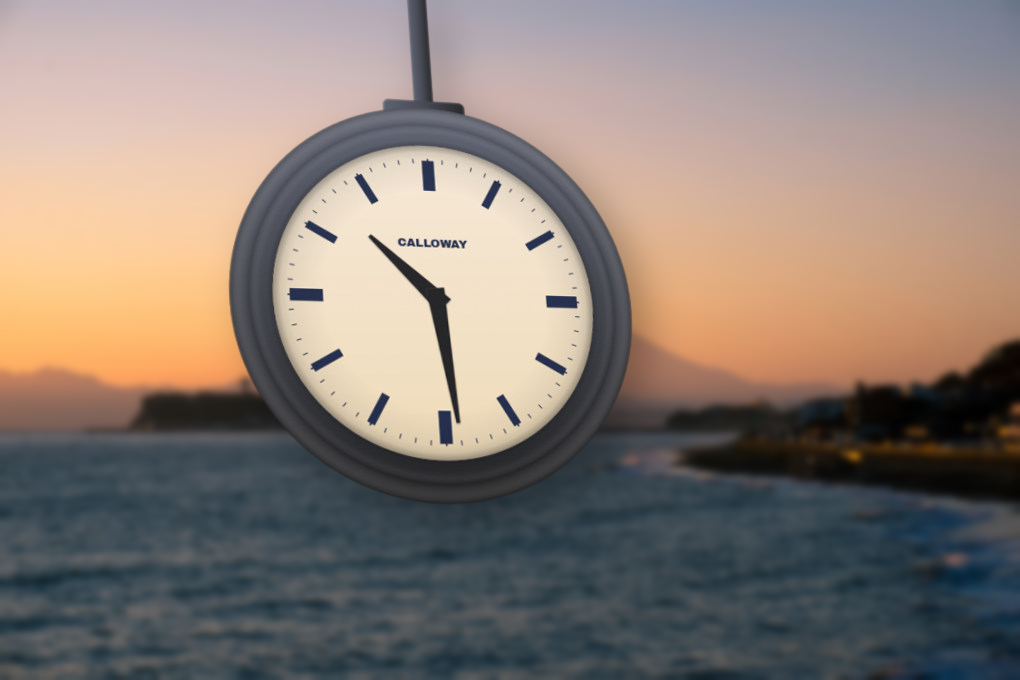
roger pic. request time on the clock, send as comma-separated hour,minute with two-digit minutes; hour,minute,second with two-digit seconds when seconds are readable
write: 10,29
